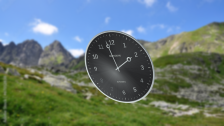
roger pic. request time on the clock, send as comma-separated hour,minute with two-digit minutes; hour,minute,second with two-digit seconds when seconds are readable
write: 1,58
